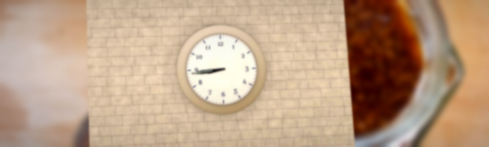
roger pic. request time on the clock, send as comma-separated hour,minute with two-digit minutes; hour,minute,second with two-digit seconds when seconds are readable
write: 8,44
